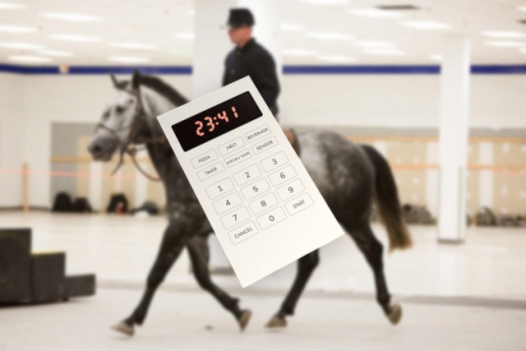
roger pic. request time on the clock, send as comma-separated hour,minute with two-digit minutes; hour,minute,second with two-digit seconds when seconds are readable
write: 23,41
